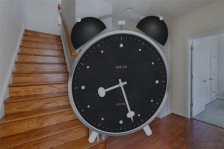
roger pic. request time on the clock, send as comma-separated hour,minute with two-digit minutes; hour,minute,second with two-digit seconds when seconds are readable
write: 8,27
